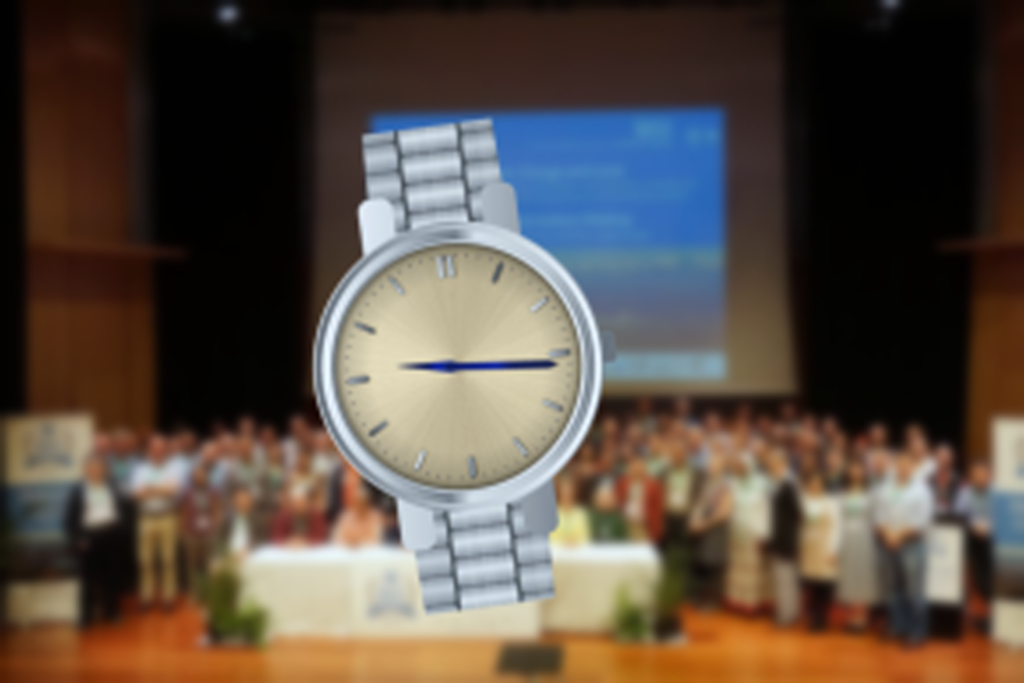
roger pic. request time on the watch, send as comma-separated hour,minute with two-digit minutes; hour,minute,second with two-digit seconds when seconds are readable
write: 9,16
